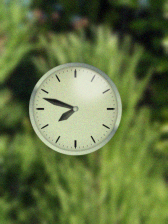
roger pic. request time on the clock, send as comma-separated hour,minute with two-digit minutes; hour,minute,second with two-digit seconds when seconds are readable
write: 7,48
